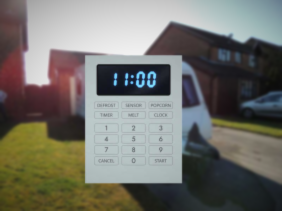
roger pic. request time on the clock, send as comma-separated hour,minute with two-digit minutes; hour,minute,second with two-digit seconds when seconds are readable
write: 11,00
